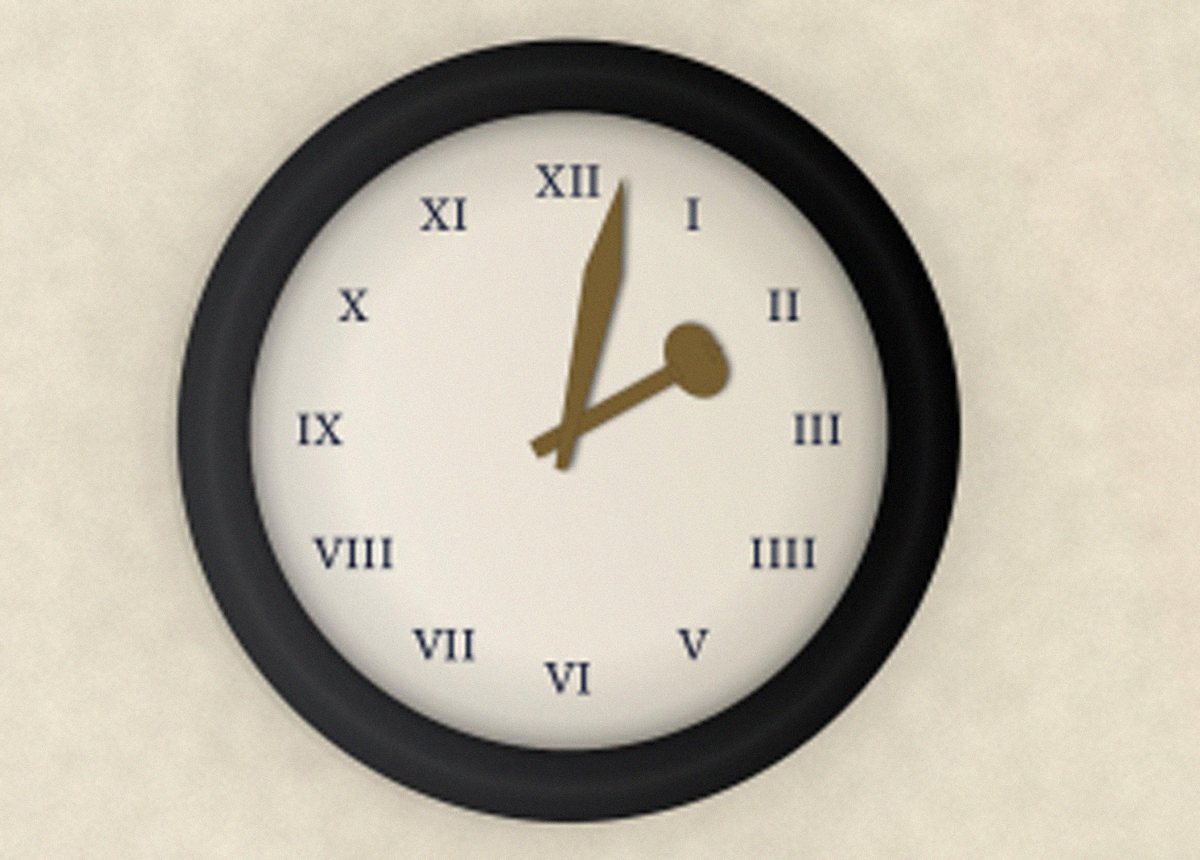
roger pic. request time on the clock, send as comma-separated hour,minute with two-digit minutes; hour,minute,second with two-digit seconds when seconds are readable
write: 2,02
